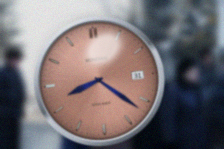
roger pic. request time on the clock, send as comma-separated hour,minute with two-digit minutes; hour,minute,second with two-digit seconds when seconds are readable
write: 8,22
